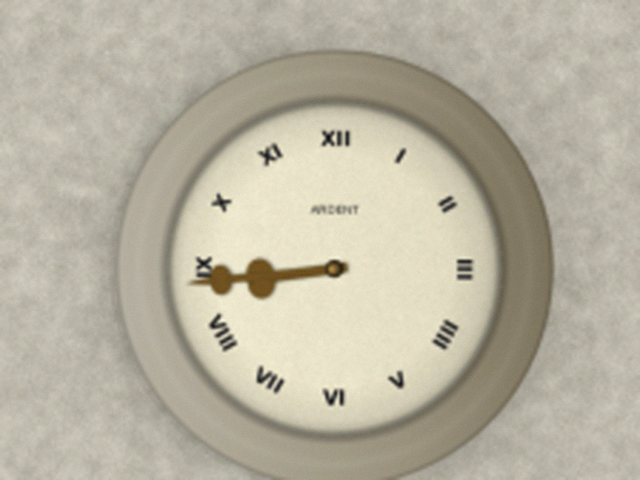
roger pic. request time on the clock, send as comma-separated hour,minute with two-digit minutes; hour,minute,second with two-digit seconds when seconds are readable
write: 8,44
